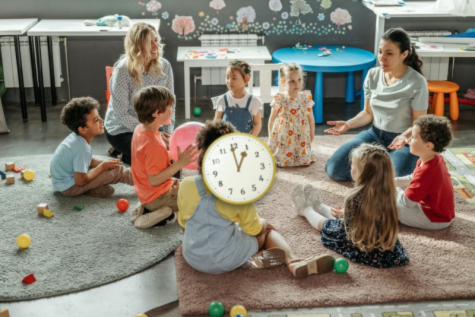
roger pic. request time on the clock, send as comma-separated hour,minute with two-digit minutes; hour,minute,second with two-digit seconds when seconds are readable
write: 12,59
